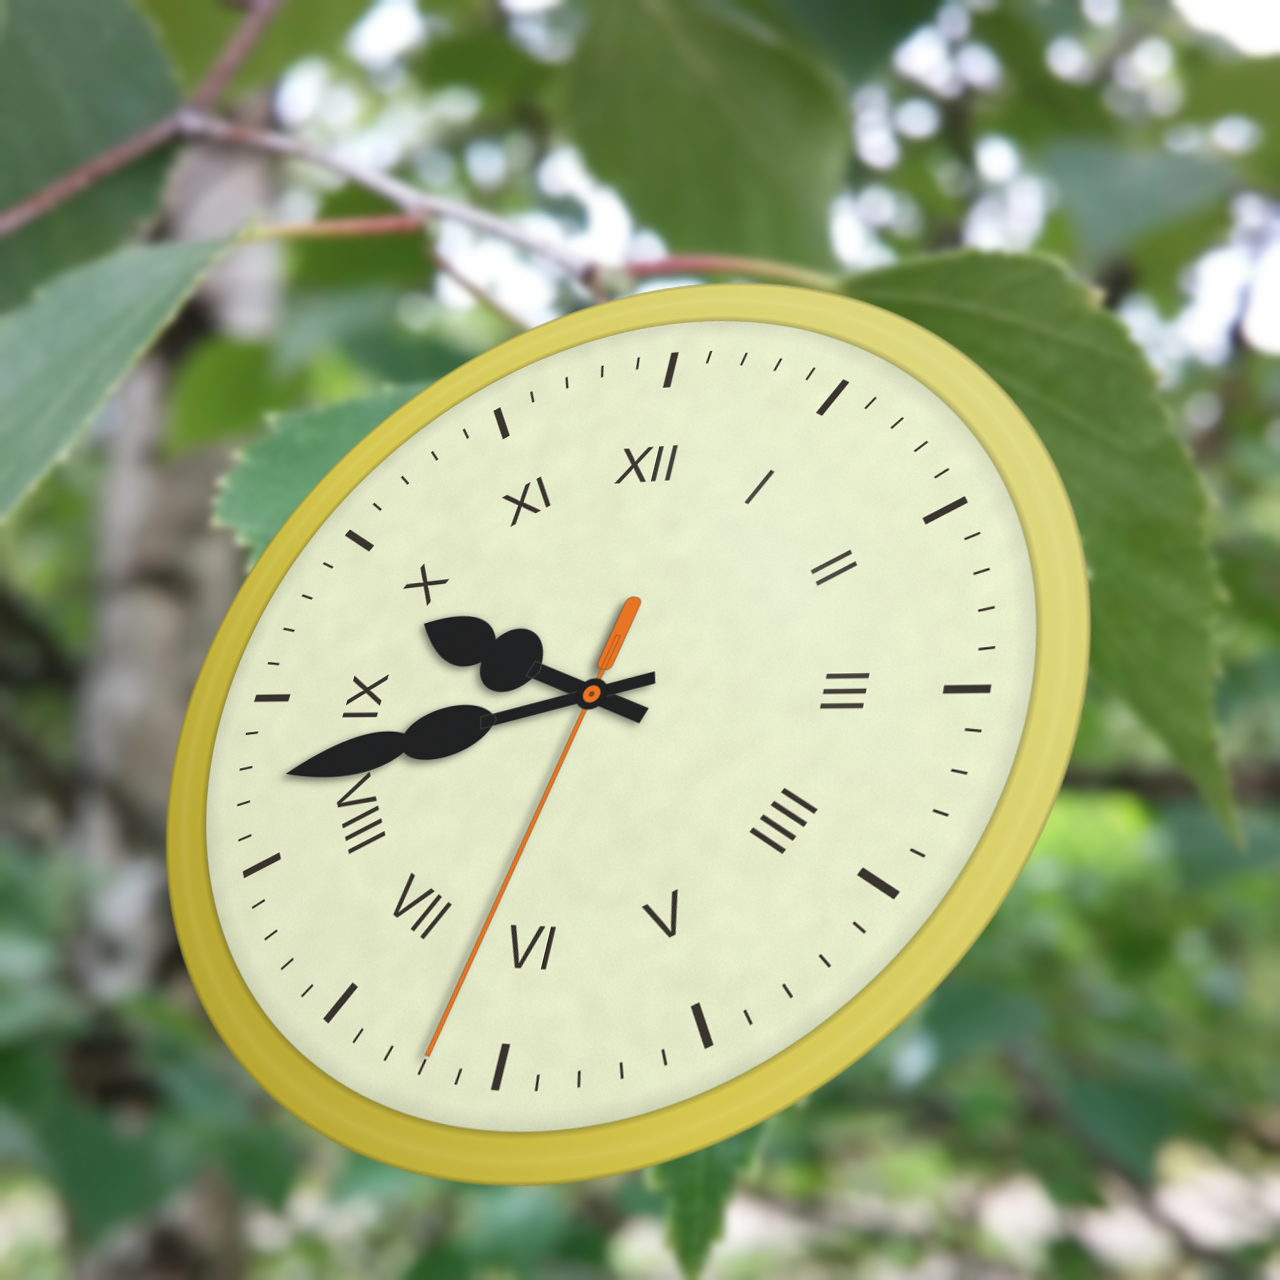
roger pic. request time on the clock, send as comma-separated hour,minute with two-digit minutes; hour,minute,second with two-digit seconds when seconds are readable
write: 9,42,32
